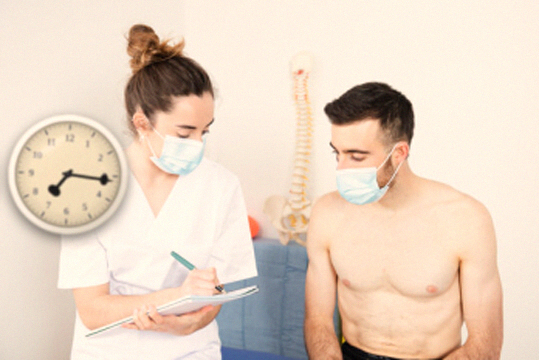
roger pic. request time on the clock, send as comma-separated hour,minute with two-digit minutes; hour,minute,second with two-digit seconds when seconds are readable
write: 7,16
